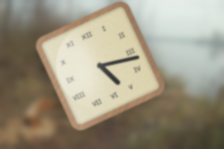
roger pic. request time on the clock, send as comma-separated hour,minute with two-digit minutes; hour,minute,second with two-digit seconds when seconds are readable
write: 5,17
